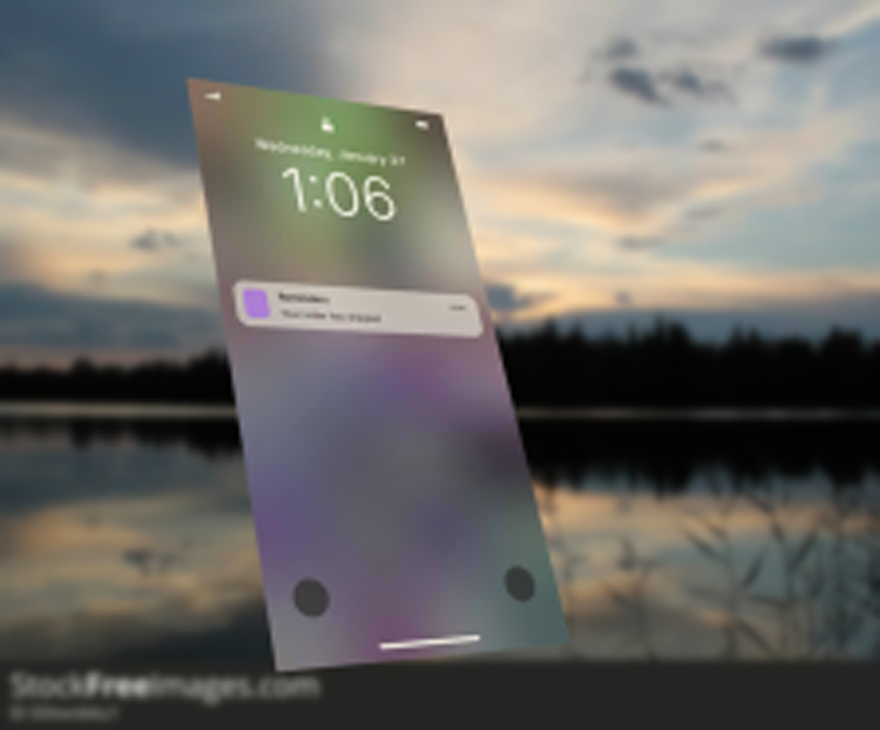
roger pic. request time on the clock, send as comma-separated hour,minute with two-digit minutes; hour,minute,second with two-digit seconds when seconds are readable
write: 1,06
